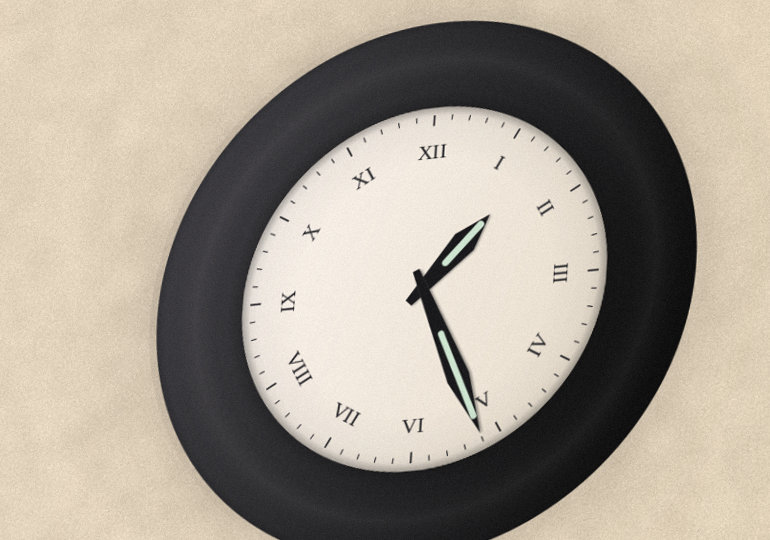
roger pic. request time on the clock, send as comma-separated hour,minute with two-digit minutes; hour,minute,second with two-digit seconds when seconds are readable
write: 1,26
